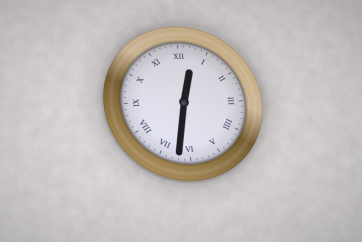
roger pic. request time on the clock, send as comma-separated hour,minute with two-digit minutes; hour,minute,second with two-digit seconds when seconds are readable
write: 12,32
